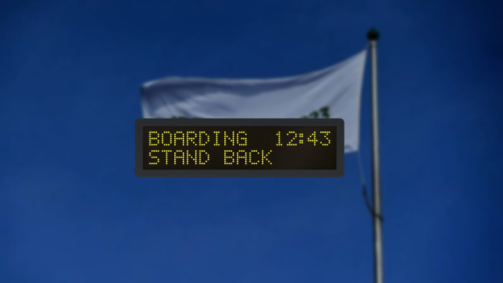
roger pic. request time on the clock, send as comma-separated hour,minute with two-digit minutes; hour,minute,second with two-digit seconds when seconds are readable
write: 12,43
